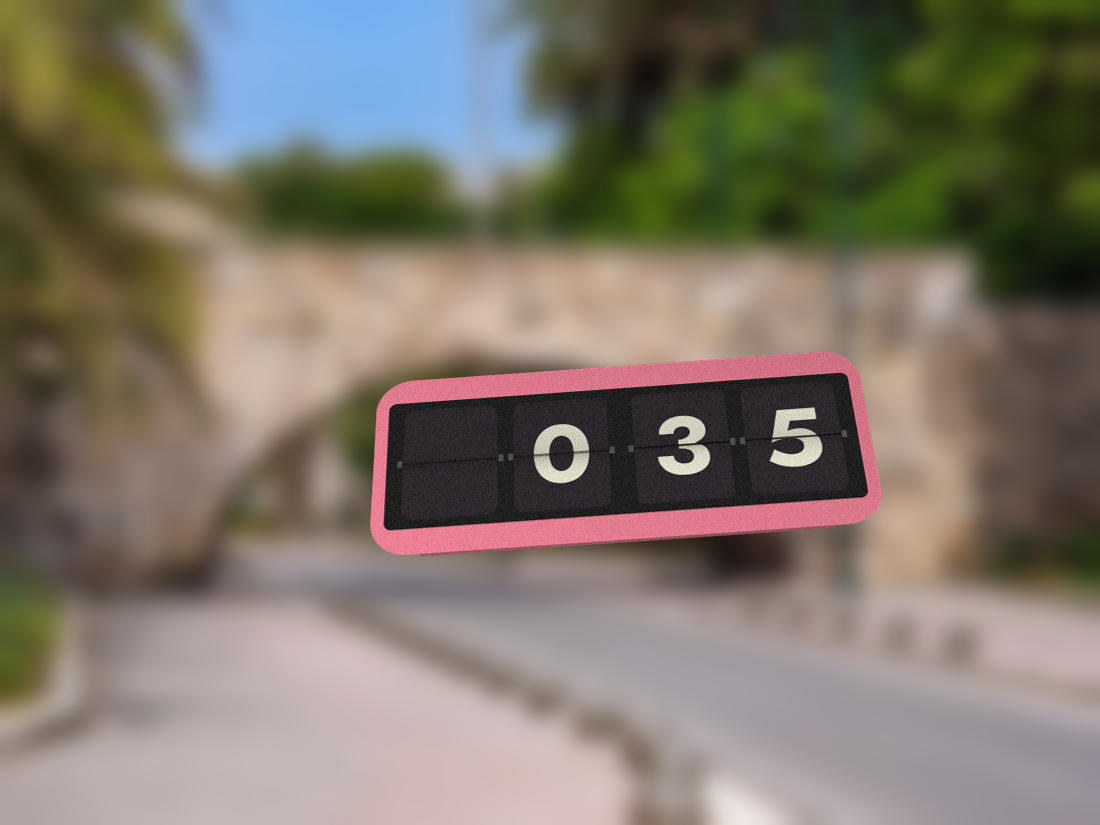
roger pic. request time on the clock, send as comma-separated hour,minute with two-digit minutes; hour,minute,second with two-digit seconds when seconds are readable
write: 0,35
